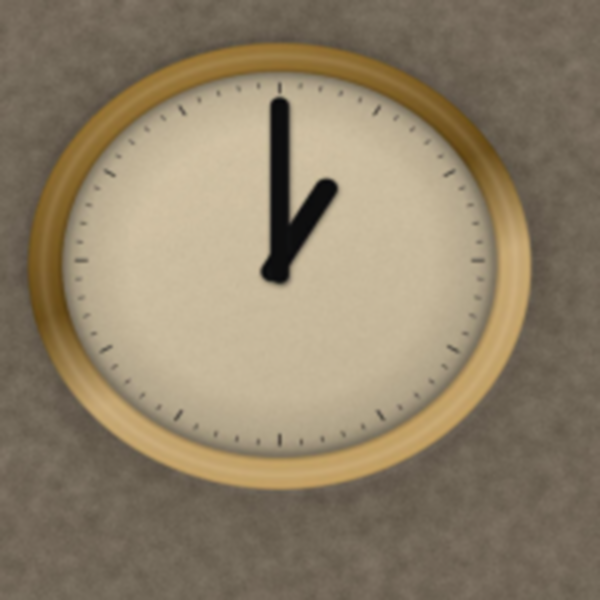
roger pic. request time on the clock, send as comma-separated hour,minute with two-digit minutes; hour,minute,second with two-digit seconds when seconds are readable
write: 1,00
